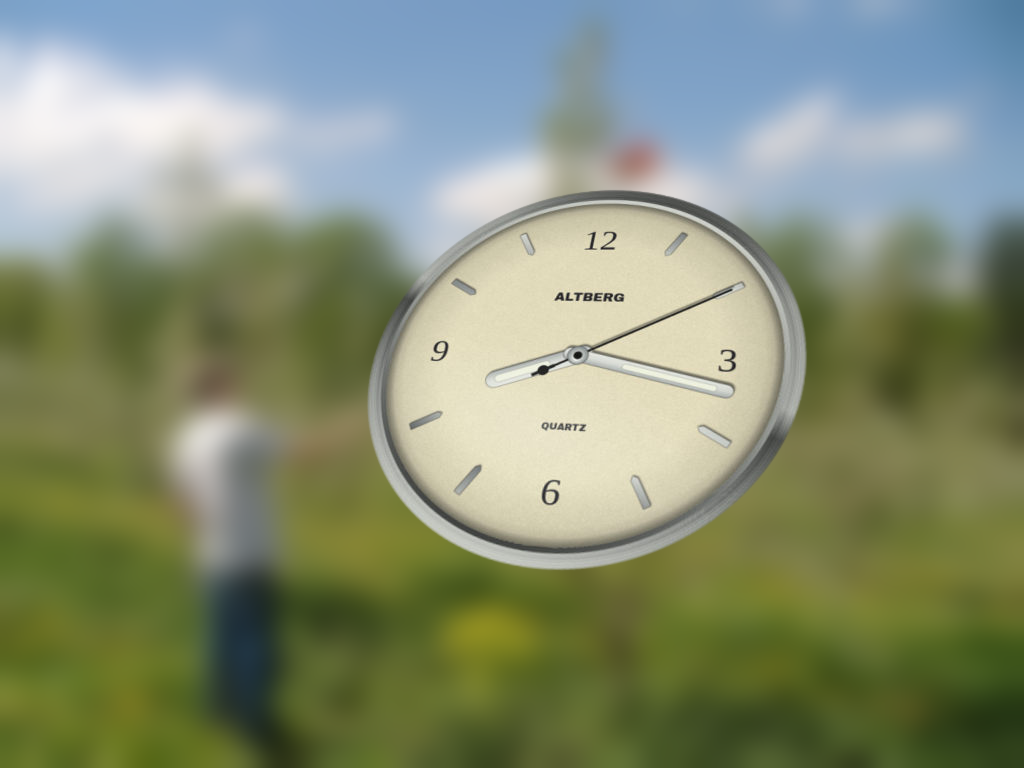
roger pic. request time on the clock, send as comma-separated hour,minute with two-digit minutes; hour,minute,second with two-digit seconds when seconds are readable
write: 8,17,10
